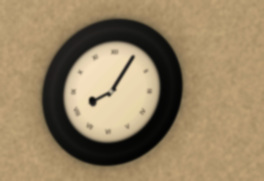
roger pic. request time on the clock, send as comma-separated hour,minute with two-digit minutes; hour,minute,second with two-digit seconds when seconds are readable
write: 8,05
